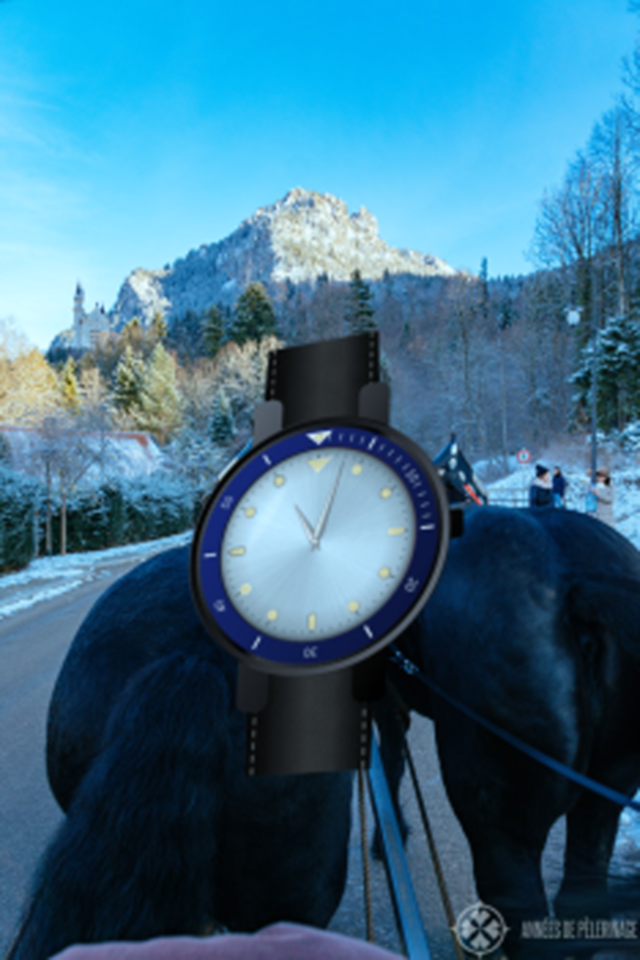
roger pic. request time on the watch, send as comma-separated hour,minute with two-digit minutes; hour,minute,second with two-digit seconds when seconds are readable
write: 11,03
